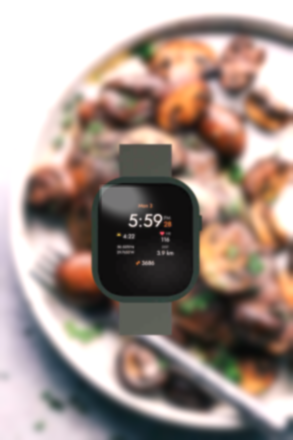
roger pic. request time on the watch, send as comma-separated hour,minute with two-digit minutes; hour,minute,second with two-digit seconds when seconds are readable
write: 5,59
